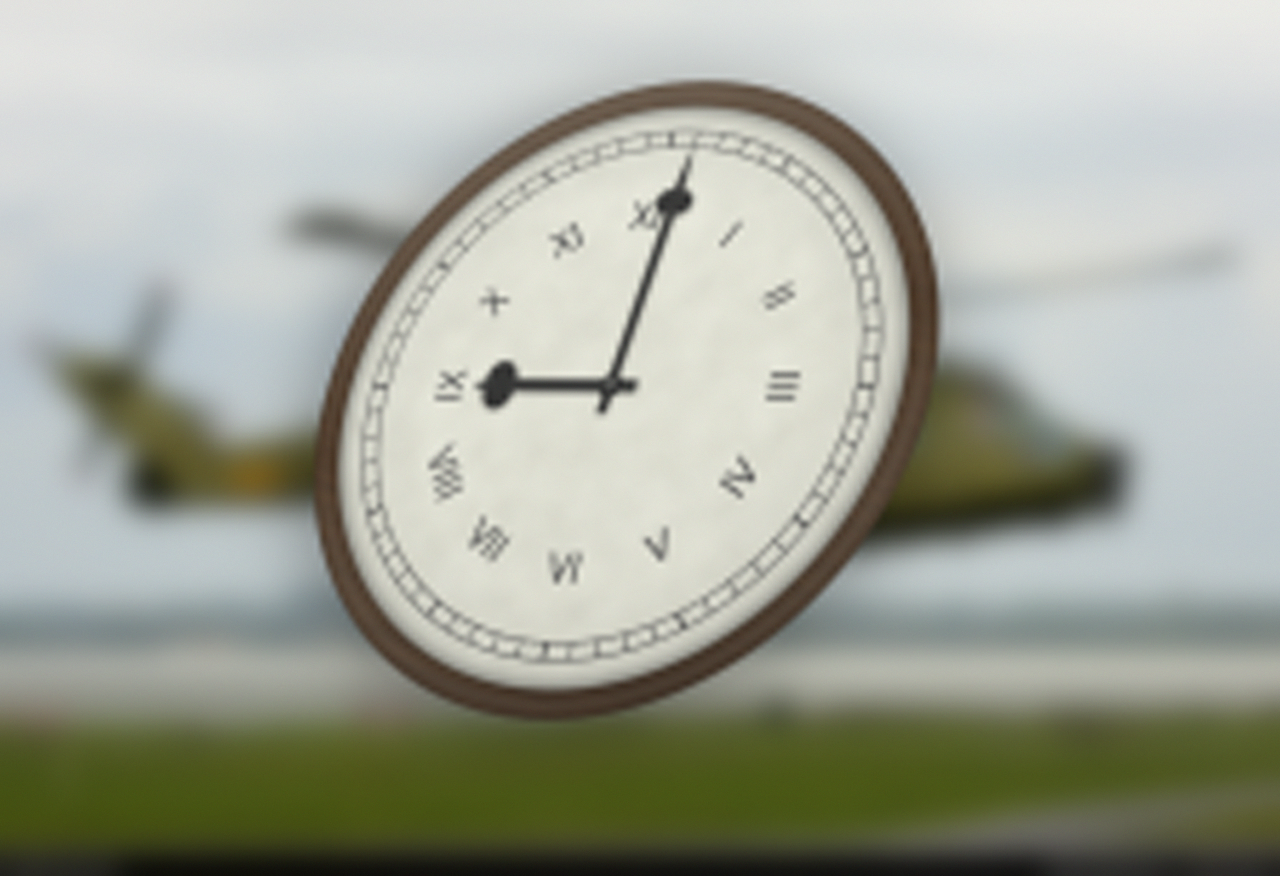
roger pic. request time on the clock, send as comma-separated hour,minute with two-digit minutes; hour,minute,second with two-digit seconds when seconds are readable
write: 9,01
